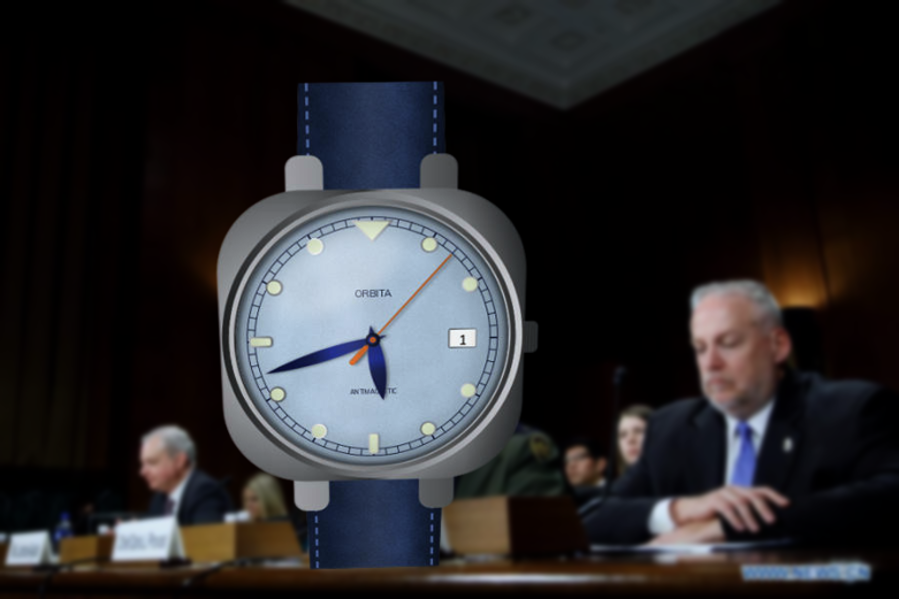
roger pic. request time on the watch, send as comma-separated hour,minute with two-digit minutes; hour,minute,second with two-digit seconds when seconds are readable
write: 5,42,07
